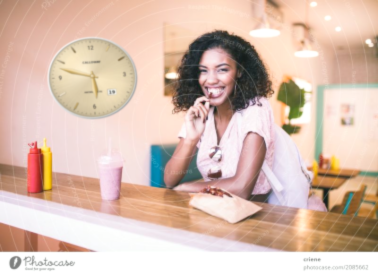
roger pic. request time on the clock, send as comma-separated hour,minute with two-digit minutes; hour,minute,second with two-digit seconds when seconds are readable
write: 5,48
